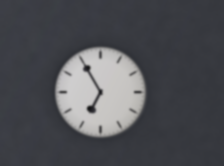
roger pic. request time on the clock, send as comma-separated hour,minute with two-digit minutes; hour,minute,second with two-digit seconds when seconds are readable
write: 6,55
